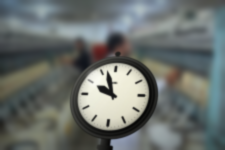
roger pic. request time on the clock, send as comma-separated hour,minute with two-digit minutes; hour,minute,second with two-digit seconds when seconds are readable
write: 9,57
